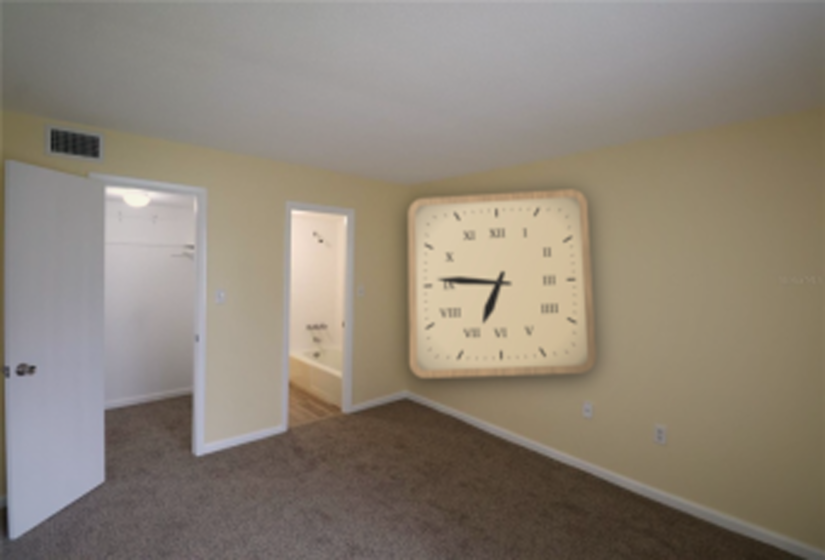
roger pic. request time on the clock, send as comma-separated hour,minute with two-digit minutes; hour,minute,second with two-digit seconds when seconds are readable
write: 6,46
